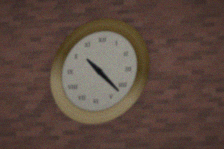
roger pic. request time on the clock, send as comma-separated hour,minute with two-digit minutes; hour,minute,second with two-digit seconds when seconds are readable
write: 10,22
